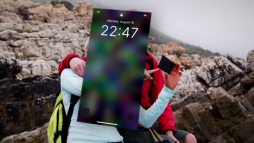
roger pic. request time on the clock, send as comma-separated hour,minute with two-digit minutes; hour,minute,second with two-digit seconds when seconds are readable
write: 22,47
